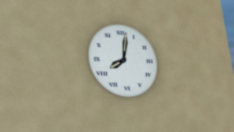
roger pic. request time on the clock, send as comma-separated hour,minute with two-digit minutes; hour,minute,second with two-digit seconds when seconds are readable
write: 8,02
